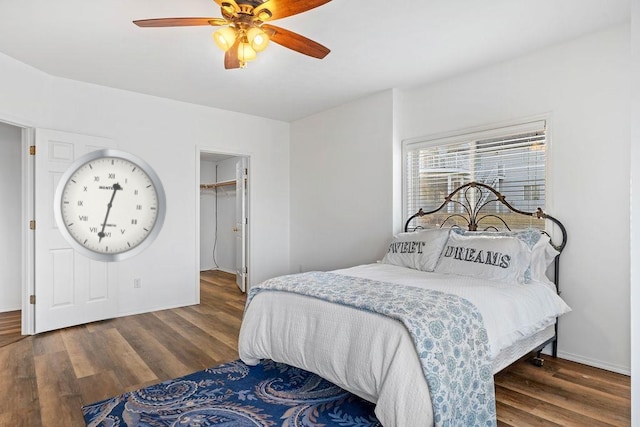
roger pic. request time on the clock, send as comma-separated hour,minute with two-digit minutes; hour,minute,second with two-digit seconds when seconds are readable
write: 12,32
